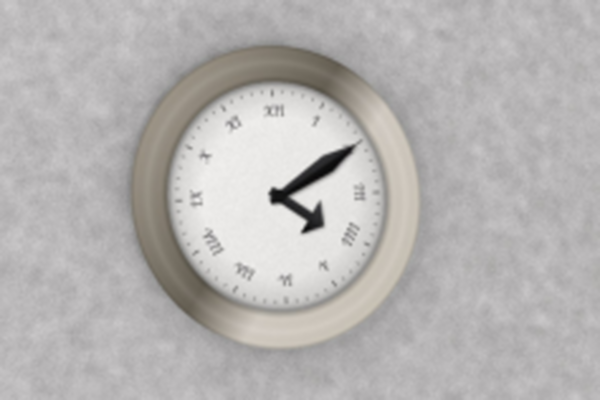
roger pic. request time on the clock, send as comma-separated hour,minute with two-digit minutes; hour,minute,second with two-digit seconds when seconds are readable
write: 4,10
